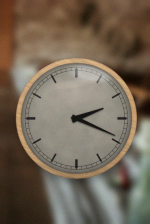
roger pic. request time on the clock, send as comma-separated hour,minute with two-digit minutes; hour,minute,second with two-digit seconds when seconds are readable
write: 2,19
